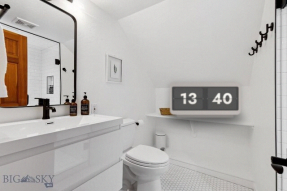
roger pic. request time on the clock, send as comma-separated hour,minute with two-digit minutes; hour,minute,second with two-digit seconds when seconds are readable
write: 13,40
